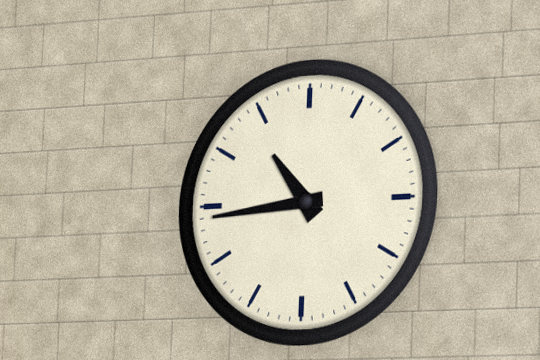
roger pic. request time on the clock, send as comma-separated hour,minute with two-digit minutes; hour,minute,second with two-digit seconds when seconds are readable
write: 10,44
